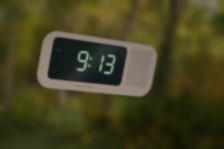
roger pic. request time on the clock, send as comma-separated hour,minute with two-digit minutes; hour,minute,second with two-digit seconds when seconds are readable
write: 9,13
